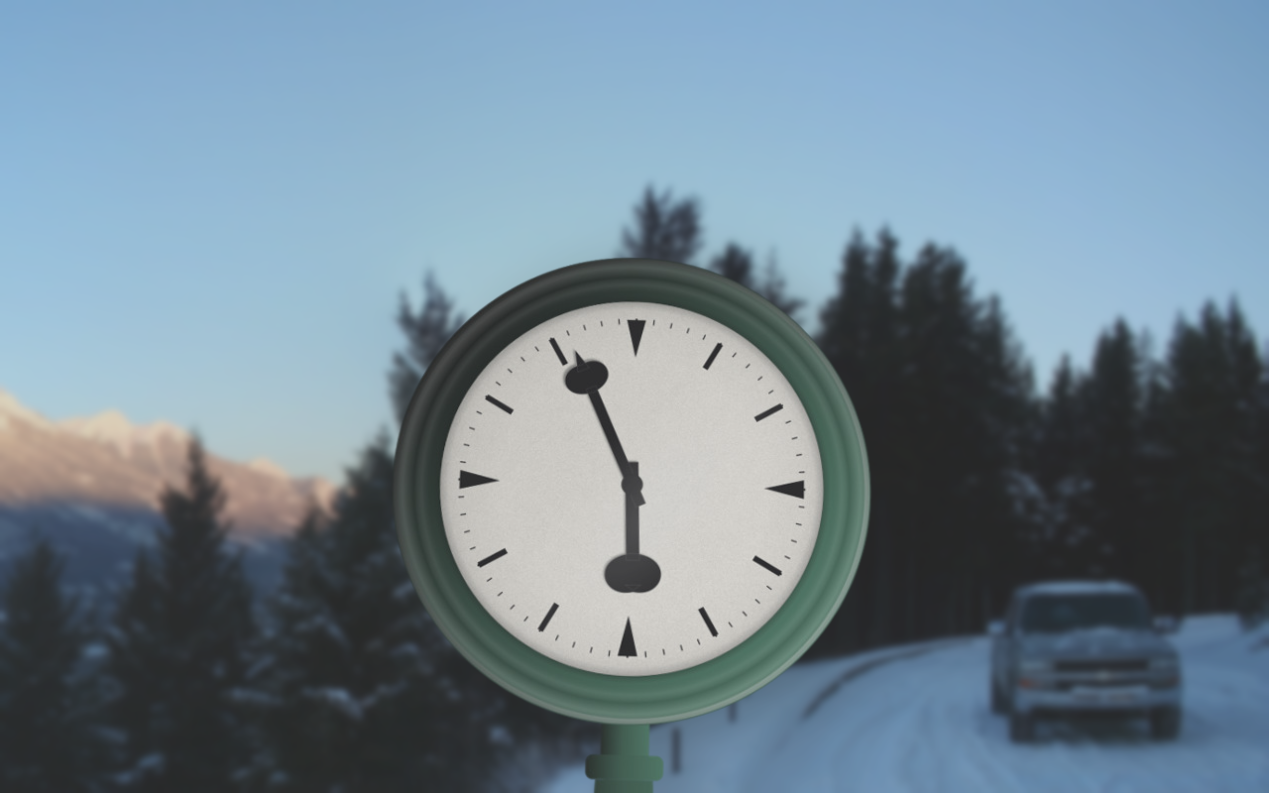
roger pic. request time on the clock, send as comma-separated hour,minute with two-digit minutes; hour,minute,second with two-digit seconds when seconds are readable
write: 5,56
